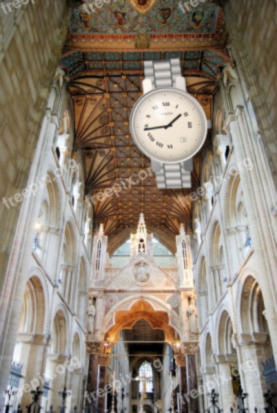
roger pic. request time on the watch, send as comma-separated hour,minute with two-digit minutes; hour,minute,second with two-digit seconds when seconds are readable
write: 1,44
